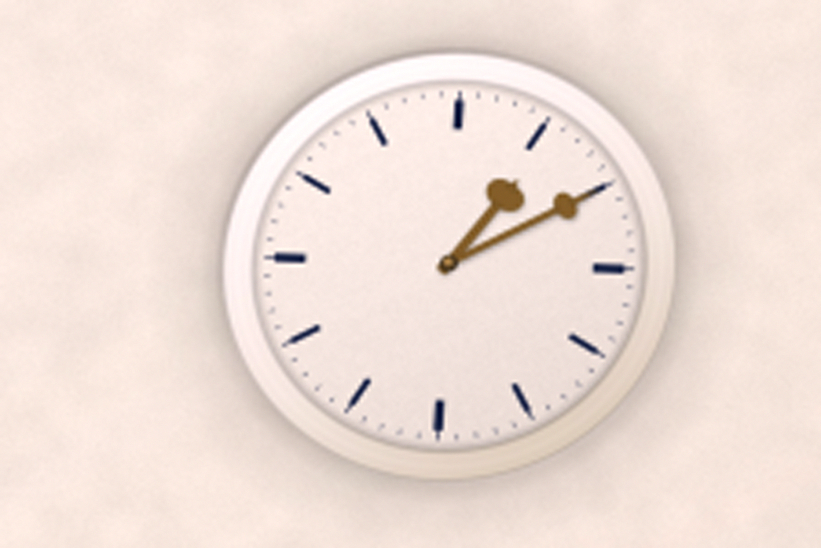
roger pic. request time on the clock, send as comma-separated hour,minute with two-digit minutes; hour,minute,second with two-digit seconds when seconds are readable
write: 1,10
